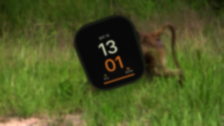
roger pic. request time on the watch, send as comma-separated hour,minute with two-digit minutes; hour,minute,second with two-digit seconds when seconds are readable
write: 13,01
